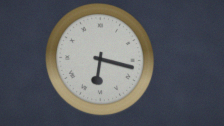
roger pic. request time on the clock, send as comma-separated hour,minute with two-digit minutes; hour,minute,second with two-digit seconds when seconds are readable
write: 6,17
